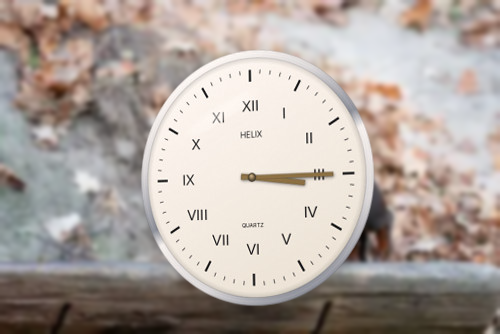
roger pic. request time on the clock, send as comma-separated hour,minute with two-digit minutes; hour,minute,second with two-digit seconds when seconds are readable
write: 3,15
